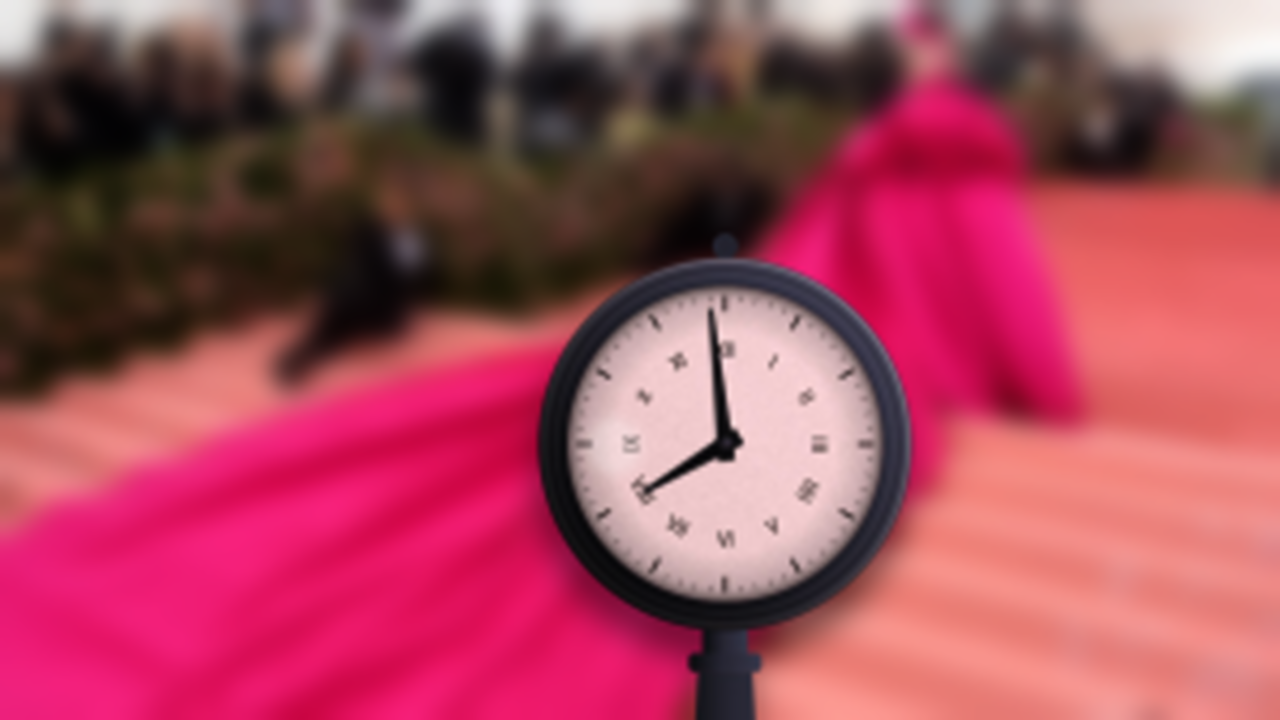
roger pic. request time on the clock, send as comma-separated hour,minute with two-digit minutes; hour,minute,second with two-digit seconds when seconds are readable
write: 7,59
